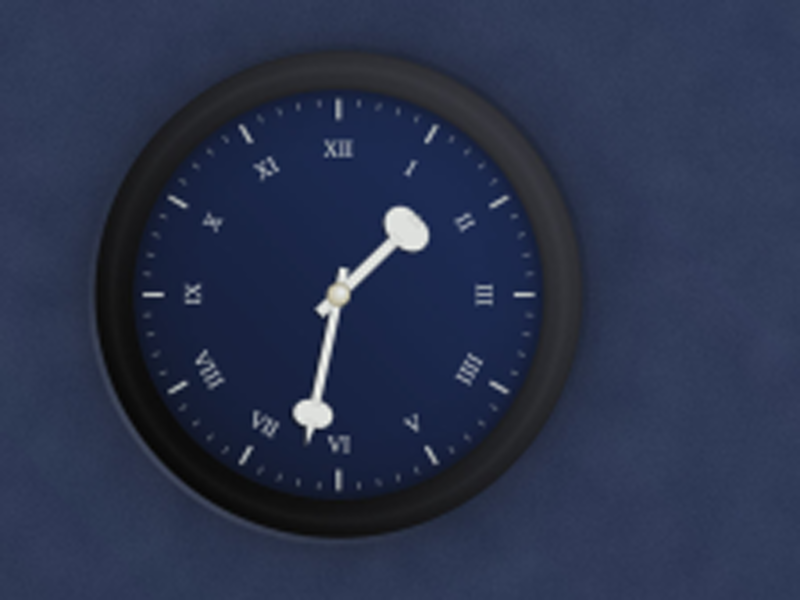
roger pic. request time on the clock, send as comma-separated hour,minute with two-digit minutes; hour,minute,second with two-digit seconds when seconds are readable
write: 1,32
